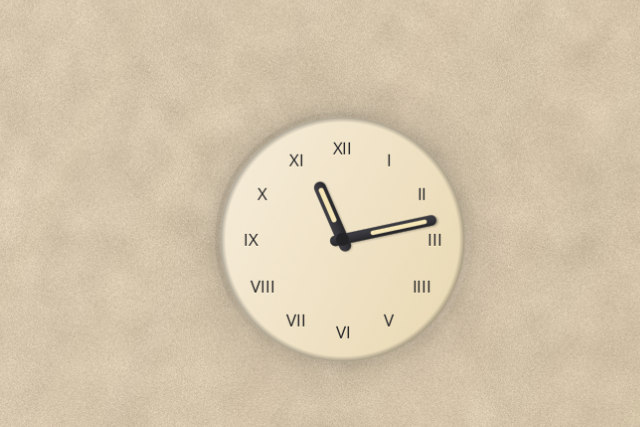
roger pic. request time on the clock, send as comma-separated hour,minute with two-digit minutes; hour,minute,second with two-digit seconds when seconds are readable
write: 11,13
